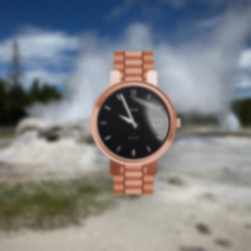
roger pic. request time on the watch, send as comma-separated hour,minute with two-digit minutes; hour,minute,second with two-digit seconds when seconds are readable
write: 9,56
